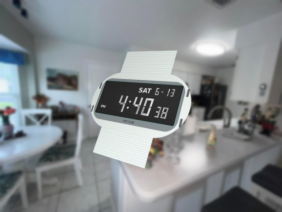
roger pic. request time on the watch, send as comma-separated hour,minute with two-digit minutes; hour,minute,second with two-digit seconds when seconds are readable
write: 4,40,38
